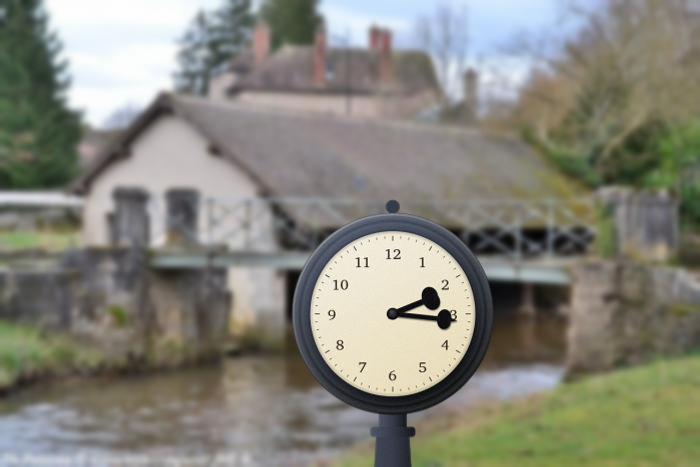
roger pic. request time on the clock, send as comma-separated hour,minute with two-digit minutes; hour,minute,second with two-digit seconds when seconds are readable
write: 2,16
